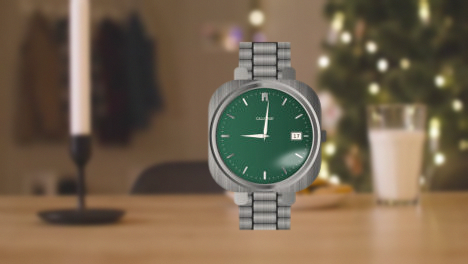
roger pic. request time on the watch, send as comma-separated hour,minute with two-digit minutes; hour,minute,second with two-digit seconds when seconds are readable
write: 9,01
